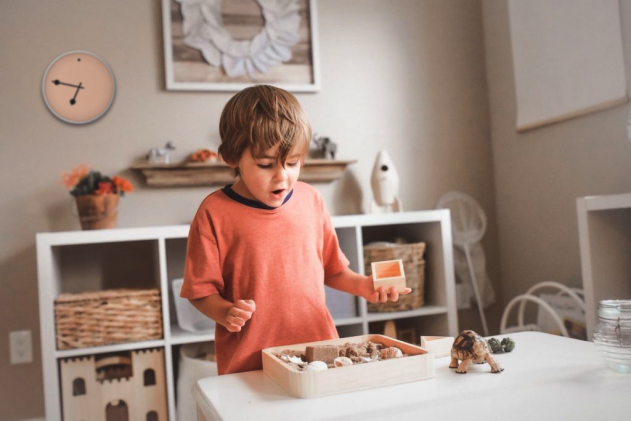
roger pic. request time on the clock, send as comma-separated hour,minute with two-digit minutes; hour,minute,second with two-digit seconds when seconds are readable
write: 6,47
